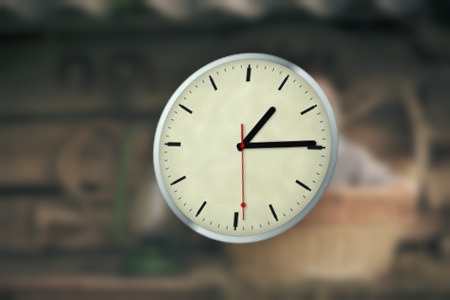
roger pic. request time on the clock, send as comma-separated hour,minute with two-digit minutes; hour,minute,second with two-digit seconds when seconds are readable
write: 1,14,29
